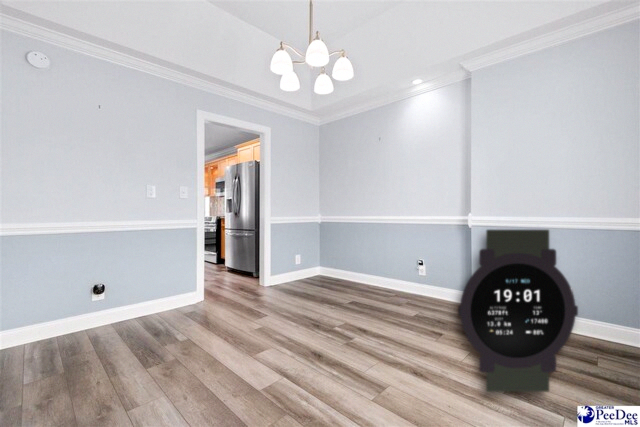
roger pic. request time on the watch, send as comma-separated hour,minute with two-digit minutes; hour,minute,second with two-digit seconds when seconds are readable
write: 19,01
